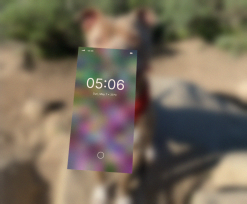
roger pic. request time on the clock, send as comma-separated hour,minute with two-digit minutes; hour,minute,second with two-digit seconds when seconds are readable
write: 5,06
